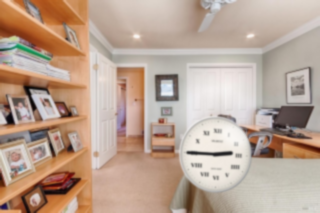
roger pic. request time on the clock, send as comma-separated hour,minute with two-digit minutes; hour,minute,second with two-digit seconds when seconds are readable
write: 2,45
